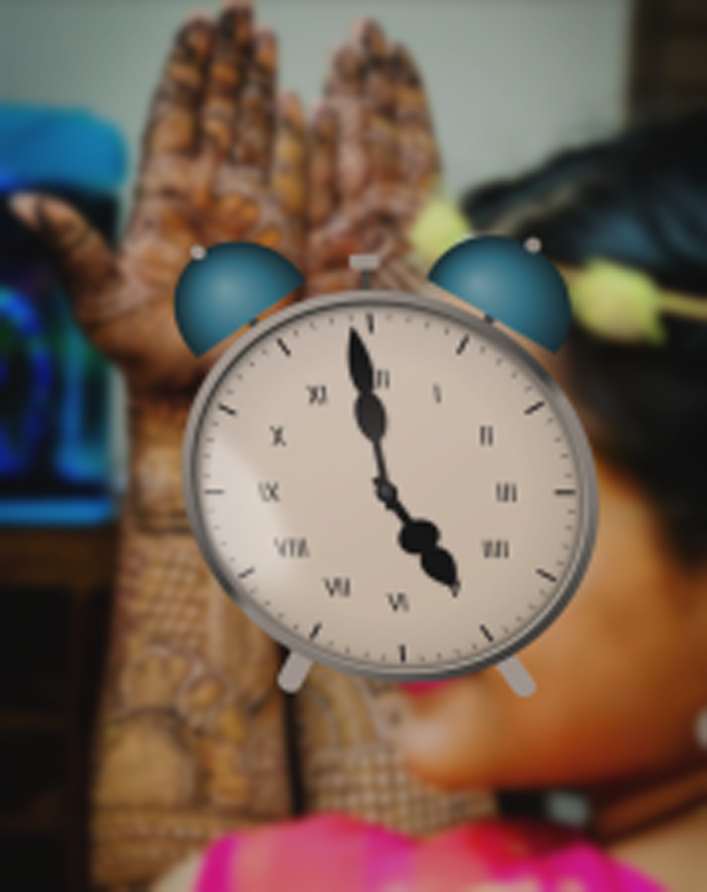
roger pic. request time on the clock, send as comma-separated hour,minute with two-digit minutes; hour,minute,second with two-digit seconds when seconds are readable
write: 4,59
